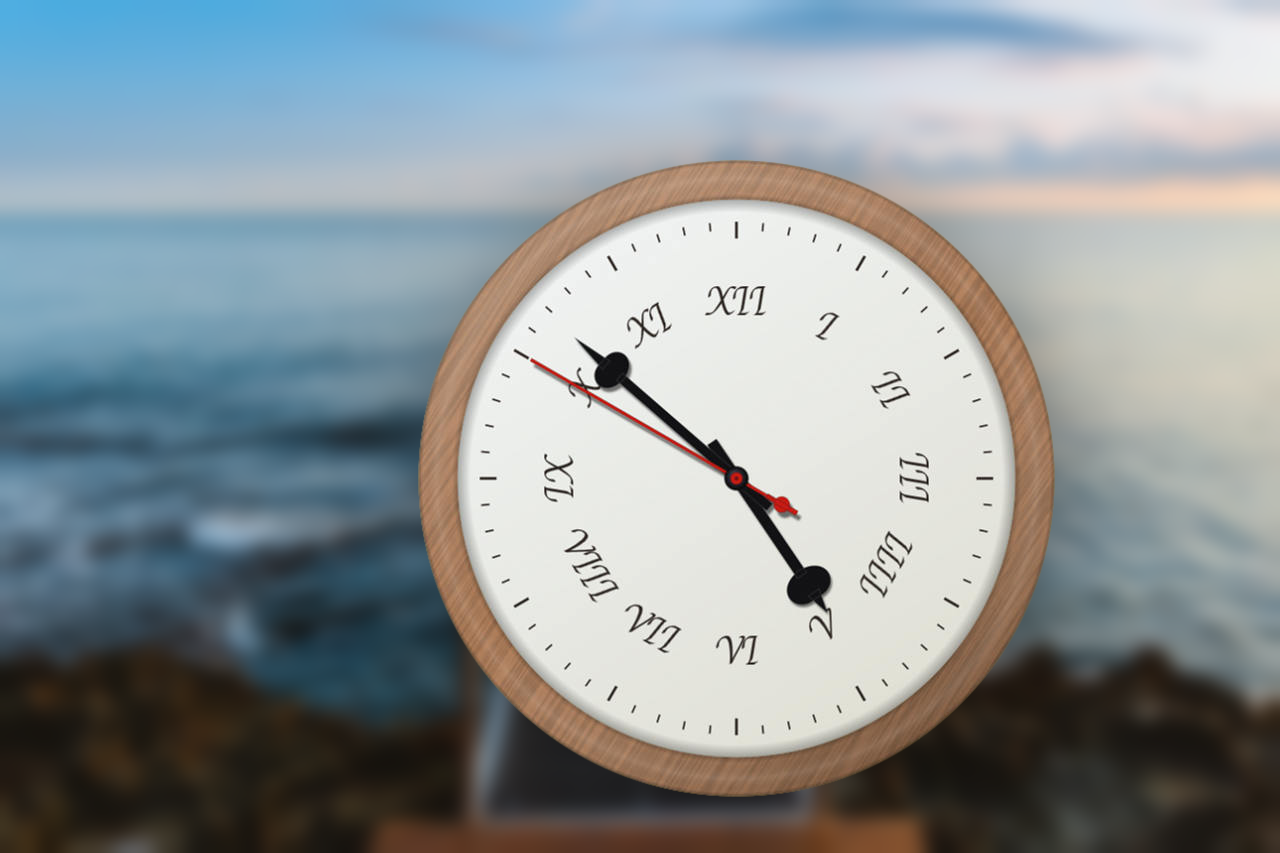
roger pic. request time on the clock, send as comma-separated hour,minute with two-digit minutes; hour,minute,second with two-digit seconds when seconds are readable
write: 4,51,50
